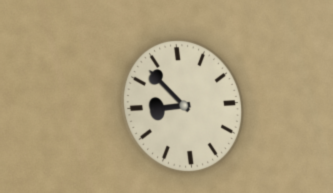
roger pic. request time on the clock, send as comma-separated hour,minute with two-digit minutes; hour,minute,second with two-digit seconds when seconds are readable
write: 8,53
